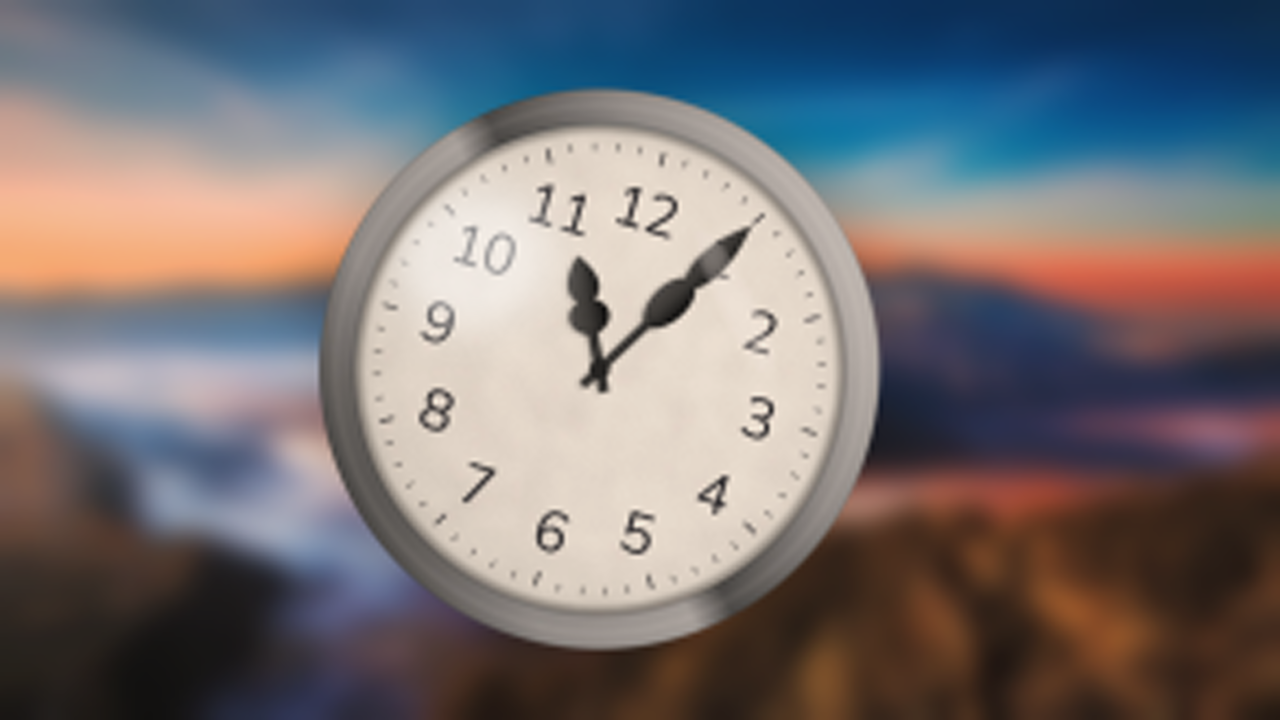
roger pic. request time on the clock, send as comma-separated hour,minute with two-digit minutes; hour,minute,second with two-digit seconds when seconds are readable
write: 11,05
